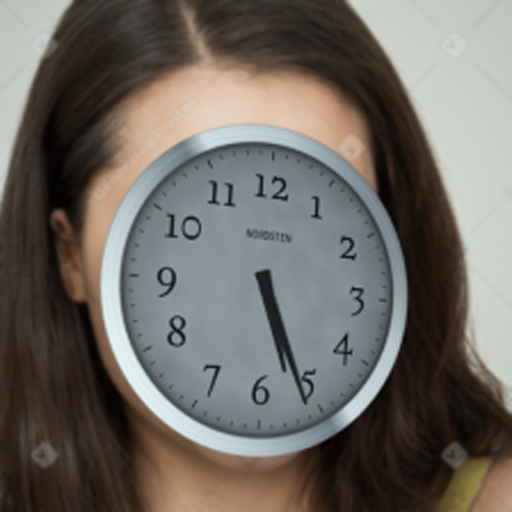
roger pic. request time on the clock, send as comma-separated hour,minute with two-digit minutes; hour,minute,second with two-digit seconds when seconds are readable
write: 5,26
